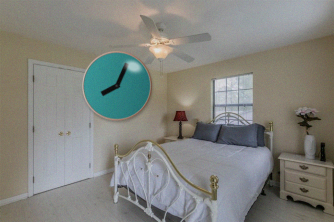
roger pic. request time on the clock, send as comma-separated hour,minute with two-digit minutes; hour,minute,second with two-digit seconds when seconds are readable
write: 8,04
